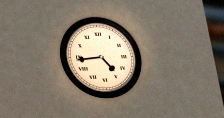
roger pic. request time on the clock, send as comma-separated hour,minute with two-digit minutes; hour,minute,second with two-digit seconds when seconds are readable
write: 4,44
